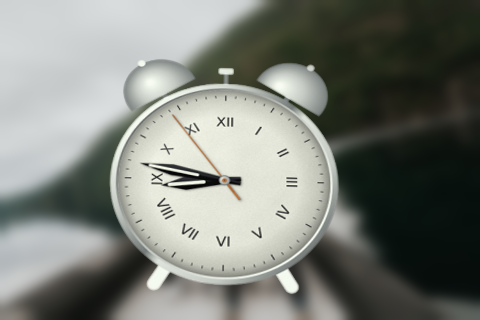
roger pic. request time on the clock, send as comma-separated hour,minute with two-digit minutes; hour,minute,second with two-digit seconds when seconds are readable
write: 8,46,54
